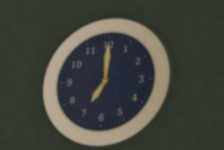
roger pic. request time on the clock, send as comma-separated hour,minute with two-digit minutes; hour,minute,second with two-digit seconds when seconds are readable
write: 7,00
